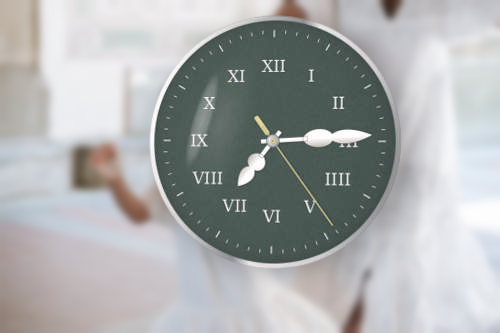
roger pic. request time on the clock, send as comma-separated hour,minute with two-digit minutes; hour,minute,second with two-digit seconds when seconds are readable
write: 7,14,24
